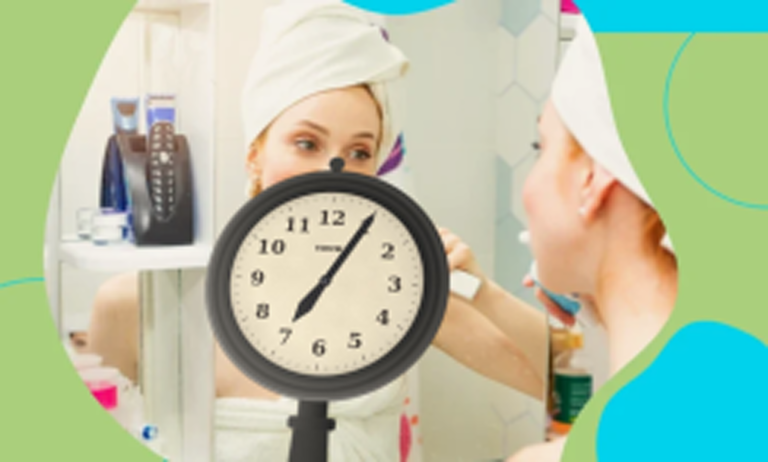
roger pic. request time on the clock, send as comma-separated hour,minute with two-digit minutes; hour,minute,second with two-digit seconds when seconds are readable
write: 7,05
